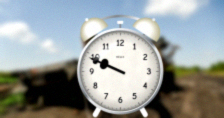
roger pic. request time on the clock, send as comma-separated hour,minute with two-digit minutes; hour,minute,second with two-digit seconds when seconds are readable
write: 9,49
